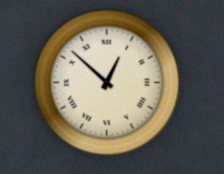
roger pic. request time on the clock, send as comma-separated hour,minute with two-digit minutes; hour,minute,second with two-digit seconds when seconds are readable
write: 12,52
